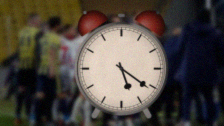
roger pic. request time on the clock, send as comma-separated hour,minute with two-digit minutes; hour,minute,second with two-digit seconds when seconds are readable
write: 5,21
